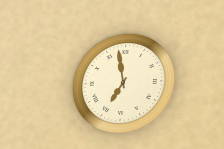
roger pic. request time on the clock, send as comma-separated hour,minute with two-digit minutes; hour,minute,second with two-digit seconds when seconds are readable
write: 6,58
